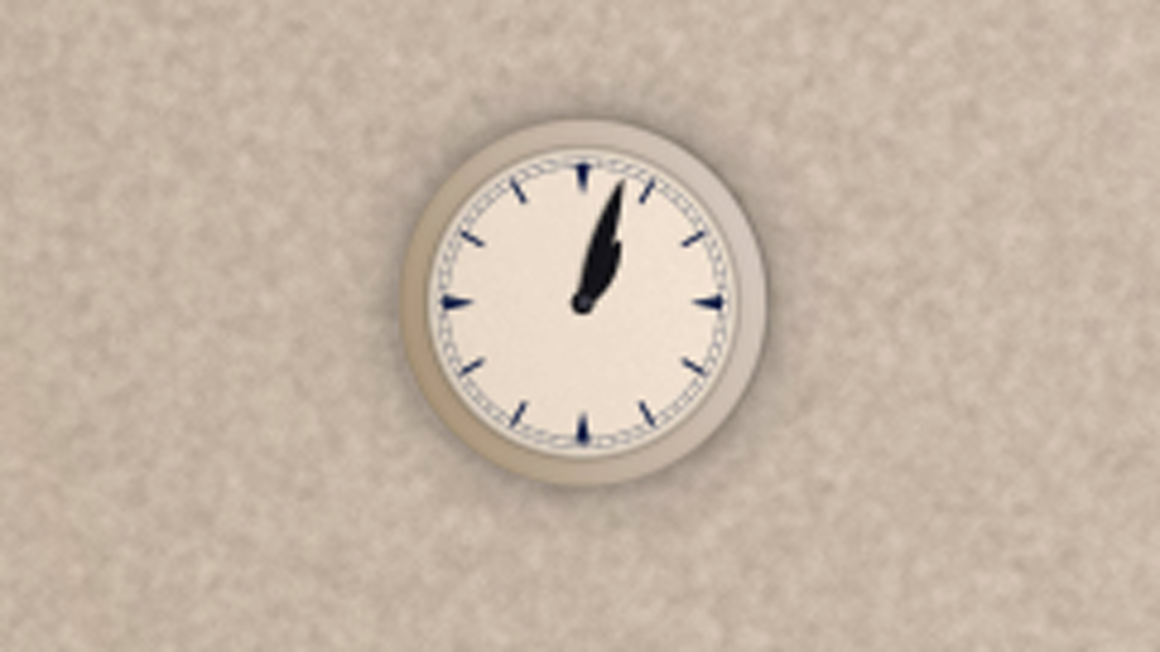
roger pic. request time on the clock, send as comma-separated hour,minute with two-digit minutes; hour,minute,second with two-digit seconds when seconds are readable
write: 1,03
